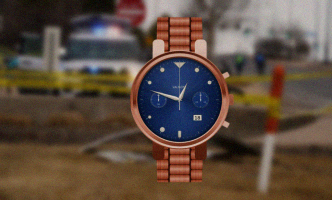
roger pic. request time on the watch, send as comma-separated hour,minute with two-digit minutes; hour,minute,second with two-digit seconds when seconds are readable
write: 12,48
